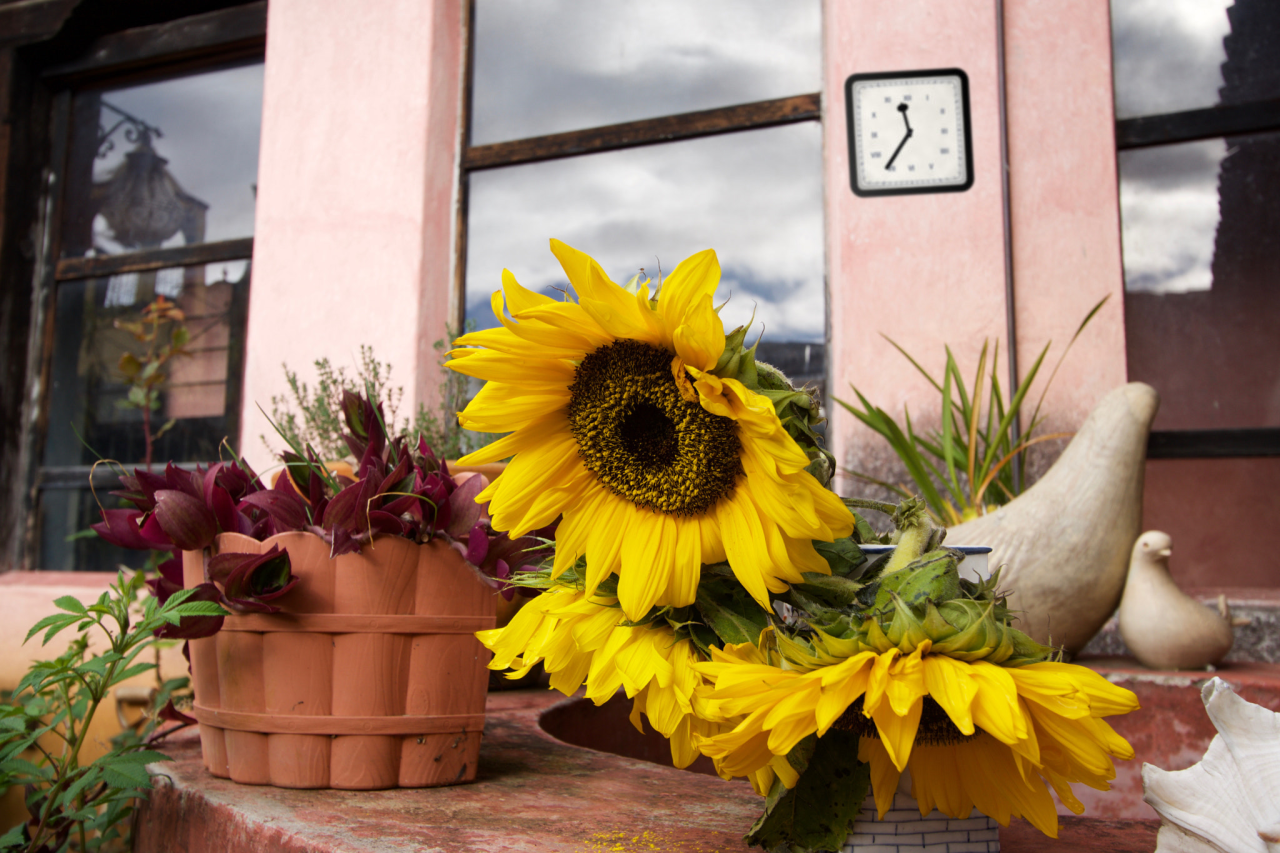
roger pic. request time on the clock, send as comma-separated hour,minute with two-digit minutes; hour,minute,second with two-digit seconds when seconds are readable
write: 11,36
